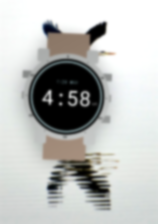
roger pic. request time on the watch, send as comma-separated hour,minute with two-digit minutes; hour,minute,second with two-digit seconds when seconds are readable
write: 4,58
